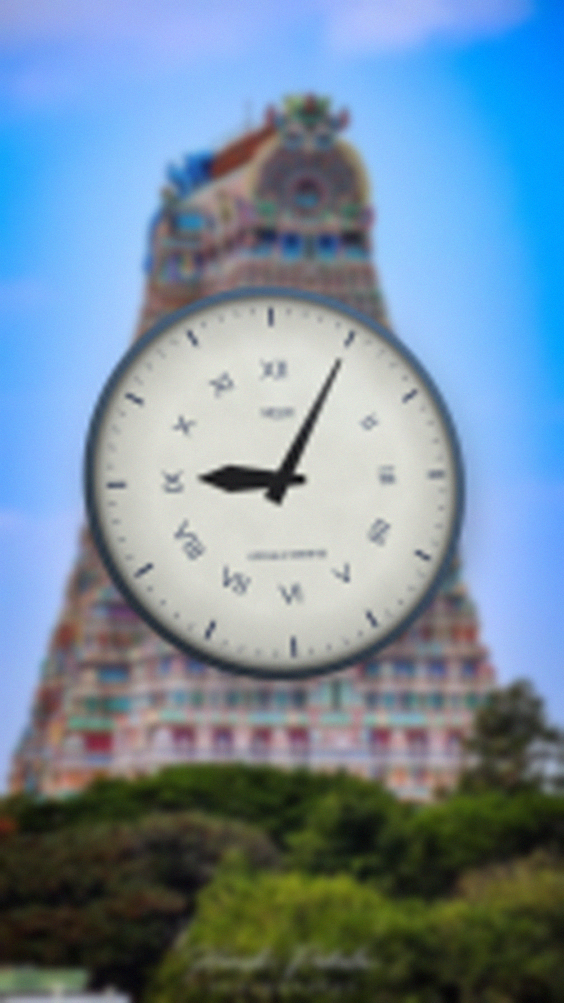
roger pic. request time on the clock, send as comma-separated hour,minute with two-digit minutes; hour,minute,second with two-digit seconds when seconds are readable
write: 9,05
